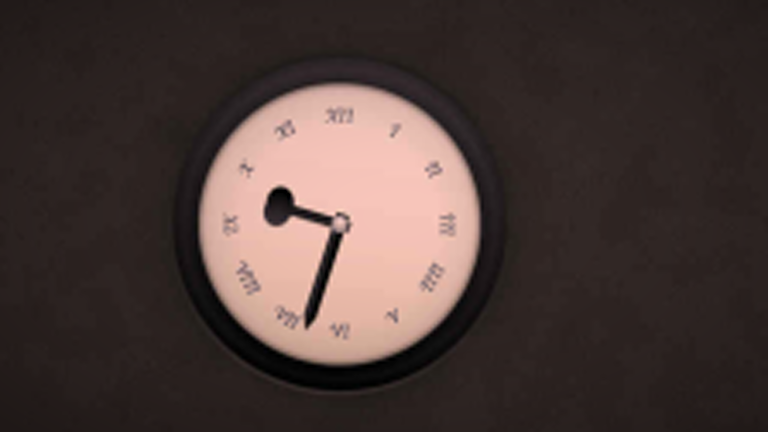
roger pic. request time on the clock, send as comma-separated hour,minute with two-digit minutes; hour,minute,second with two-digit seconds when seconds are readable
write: 9,33
